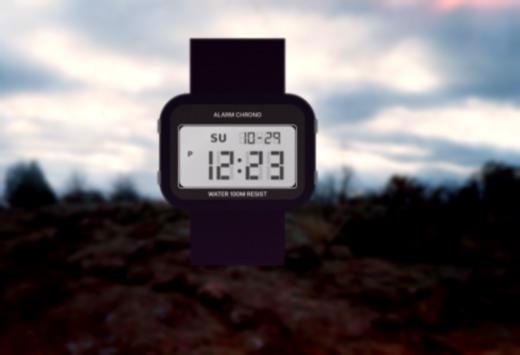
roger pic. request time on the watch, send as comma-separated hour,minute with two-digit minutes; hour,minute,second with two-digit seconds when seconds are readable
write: 12,23
